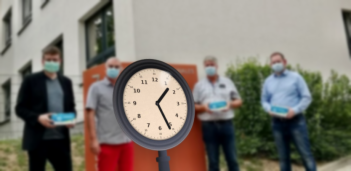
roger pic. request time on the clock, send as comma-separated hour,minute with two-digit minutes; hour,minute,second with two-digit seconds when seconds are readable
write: 1,26
